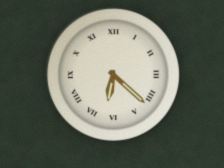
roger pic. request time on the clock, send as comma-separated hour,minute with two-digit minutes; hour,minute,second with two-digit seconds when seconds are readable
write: 6,22
